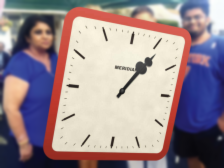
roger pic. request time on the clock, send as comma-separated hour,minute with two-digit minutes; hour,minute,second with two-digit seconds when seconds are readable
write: 1,06
